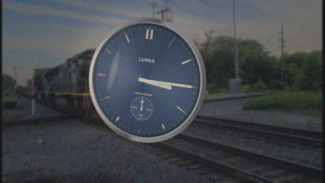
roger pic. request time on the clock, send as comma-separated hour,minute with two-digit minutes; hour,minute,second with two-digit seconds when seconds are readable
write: 3,15
